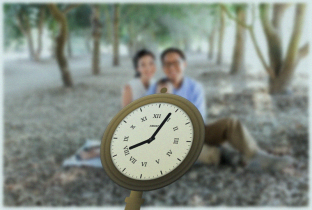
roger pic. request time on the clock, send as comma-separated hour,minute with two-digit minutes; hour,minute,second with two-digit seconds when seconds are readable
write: 8,04
